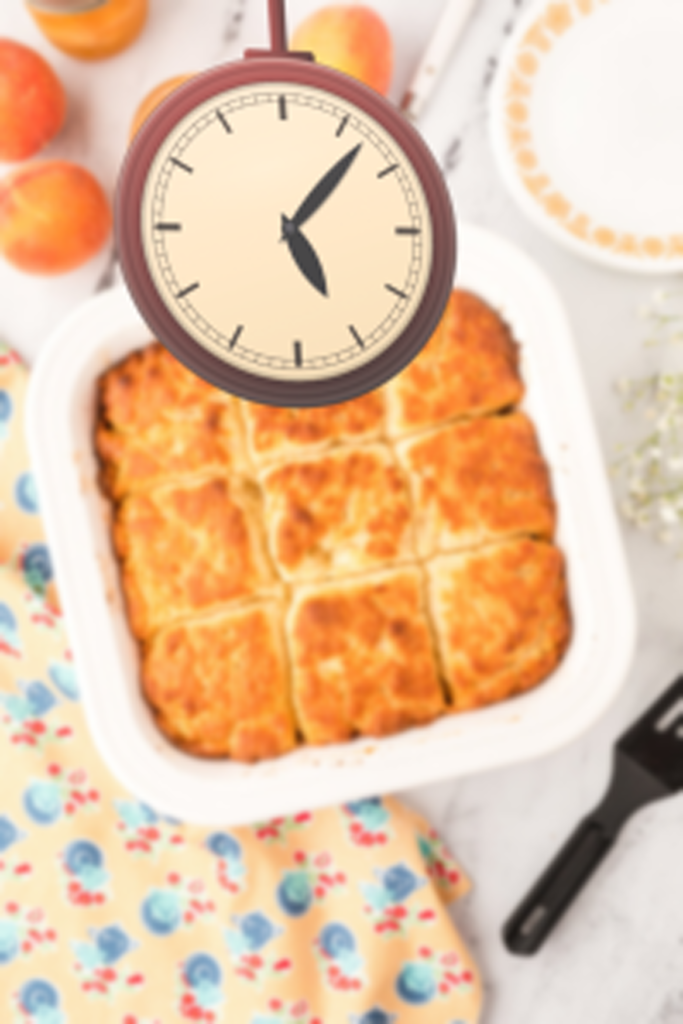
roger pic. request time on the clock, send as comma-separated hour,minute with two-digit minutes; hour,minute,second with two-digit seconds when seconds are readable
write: 5,07
